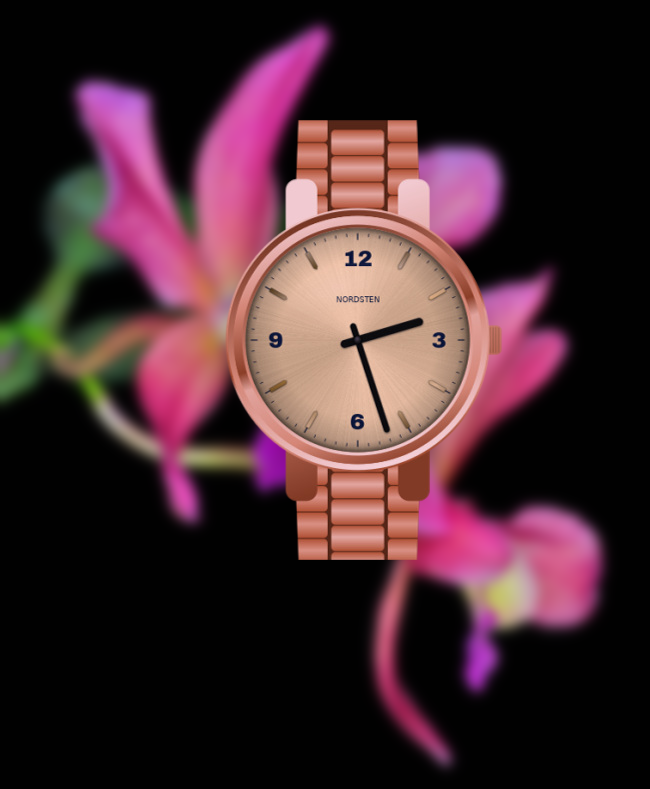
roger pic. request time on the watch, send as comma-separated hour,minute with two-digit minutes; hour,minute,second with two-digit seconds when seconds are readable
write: 2,27
